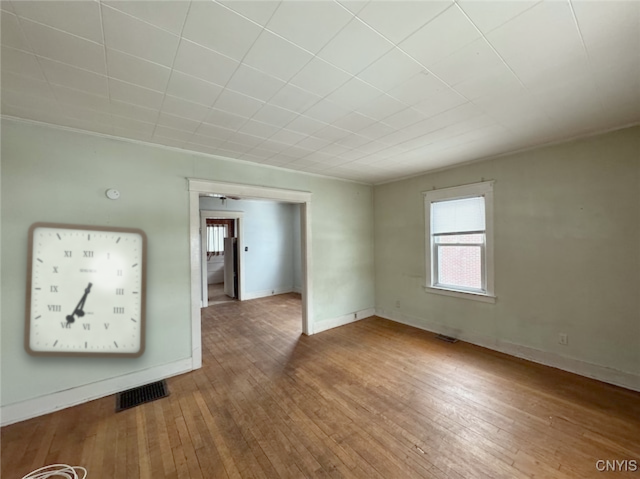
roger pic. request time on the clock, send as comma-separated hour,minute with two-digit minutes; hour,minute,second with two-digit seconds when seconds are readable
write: 6,35
